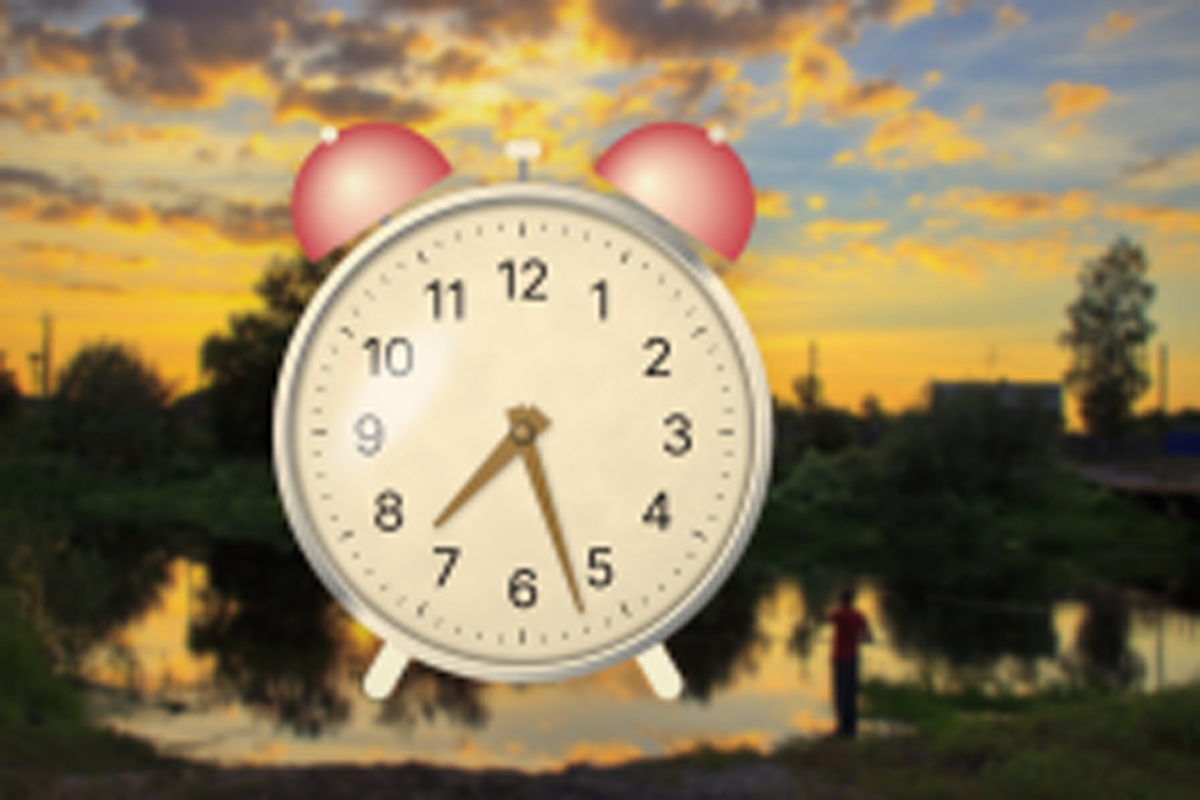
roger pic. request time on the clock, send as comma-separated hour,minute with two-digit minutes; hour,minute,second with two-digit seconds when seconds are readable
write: 7,27
